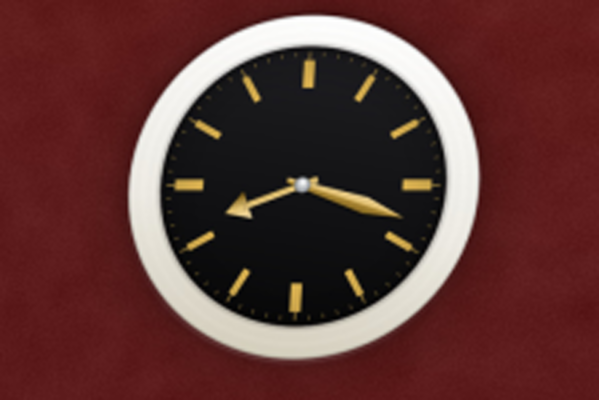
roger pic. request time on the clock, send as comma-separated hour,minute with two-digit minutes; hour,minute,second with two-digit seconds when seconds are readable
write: 8,18
